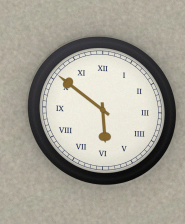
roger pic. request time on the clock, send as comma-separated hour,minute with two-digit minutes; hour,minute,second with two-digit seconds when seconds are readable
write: 5,51
